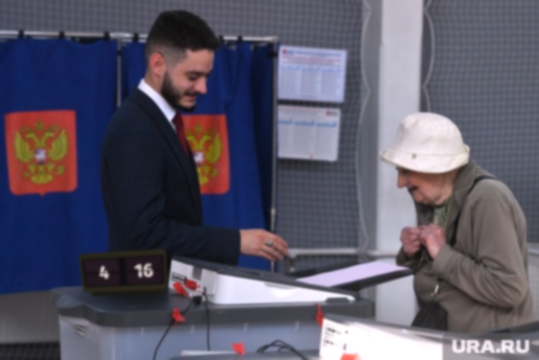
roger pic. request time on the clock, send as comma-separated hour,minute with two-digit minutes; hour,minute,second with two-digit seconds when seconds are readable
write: 4,16
